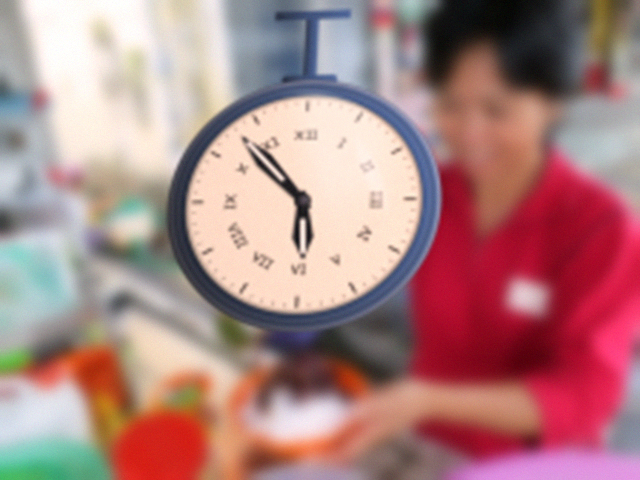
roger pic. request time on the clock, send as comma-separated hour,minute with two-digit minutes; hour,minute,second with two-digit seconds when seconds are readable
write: 5,53
